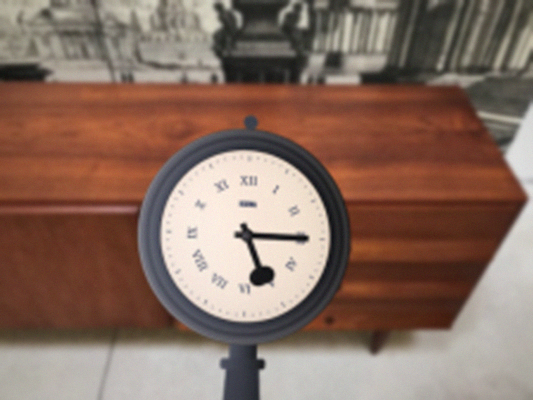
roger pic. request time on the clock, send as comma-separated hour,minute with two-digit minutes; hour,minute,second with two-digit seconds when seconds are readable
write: 5,15
